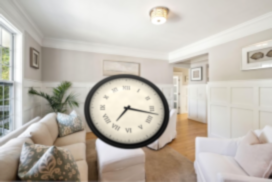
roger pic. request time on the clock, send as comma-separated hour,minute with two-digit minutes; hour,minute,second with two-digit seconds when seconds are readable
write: 7,17
